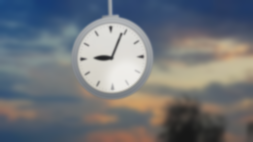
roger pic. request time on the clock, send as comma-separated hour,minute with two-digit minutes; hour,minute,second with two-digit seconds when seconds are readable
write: 9,04
